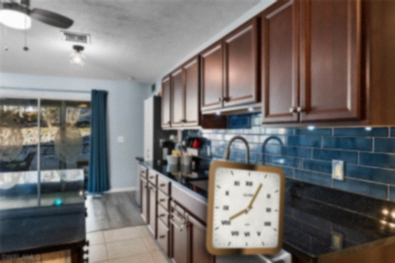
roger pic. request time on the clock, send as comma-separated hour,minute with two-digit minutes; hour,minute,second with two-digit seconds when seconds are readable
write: 8,05
